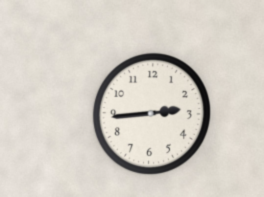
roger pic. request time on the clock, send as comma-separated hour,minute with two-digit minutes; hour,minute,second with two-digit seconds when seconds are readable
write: 2,44
